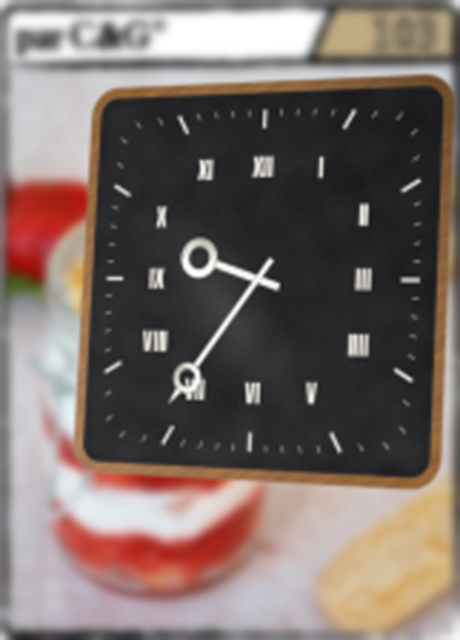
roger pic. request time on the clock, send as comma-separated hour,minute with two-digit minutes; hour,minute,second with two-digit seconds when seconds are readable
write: 9,36
